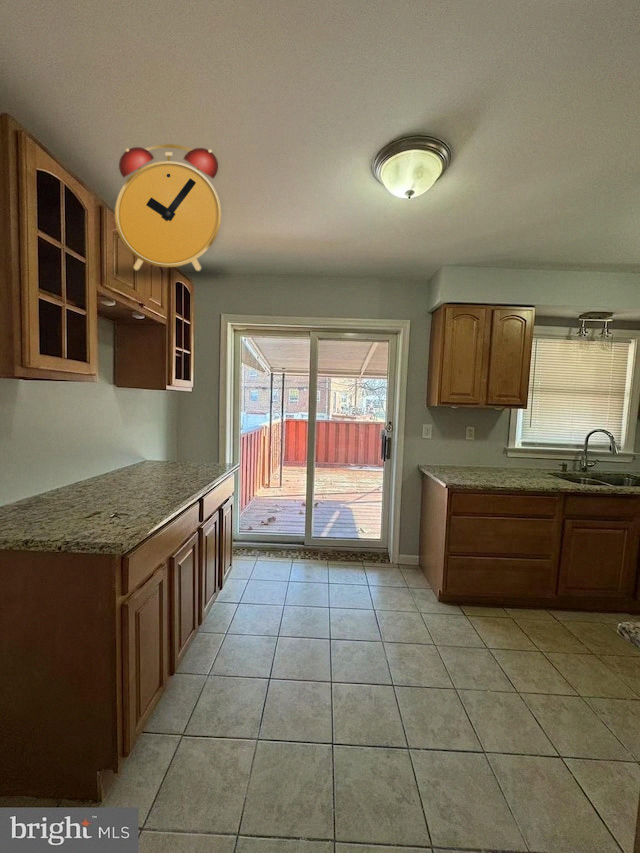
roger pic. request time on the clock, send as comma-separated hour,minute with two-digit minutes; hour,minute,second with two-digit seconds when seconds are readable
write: 10,06
